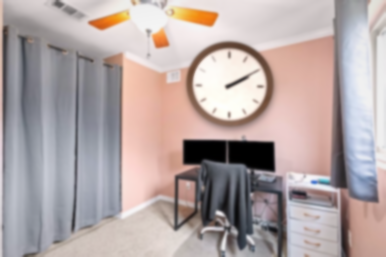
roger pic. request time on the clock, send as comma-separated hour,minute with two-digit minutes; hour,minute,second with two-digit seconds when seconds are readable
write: 2,10
